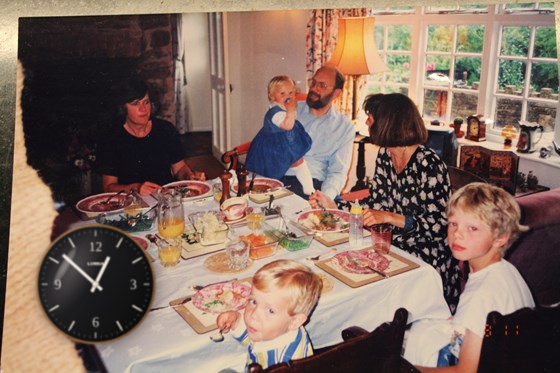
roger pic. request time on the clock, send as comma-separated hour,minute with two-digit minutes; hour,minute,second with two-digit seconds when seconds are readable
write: 12,52
